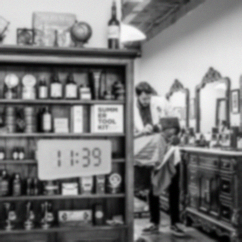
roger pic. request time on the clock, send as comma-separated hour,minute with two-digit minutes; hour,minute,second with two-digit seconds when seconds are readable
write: 11,39
